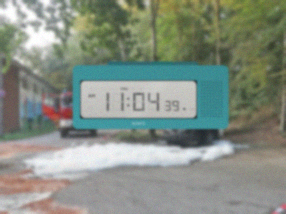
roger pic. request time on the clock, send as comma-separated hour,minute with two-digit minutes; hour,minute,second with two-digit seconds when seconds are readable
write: 11,04
